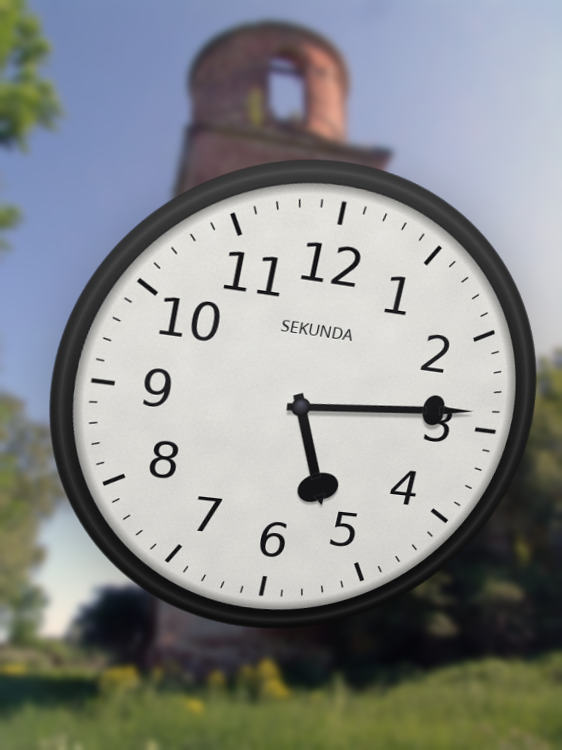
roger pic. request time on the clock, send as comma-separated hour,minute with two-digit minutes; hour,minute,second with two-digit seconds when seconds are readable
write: 5,14
